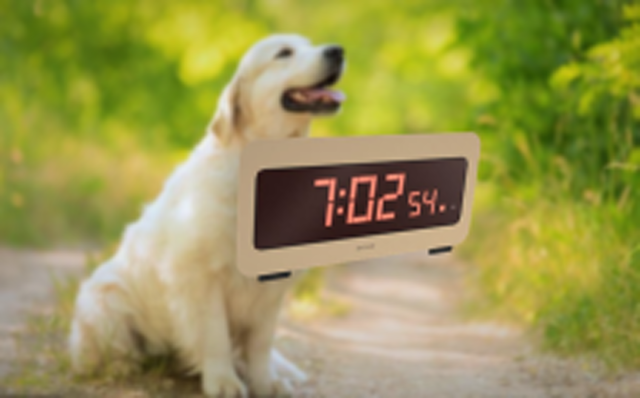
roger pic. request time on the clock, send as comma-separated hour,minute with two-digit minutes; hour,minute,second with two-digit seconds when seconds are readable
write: 7,02,54
